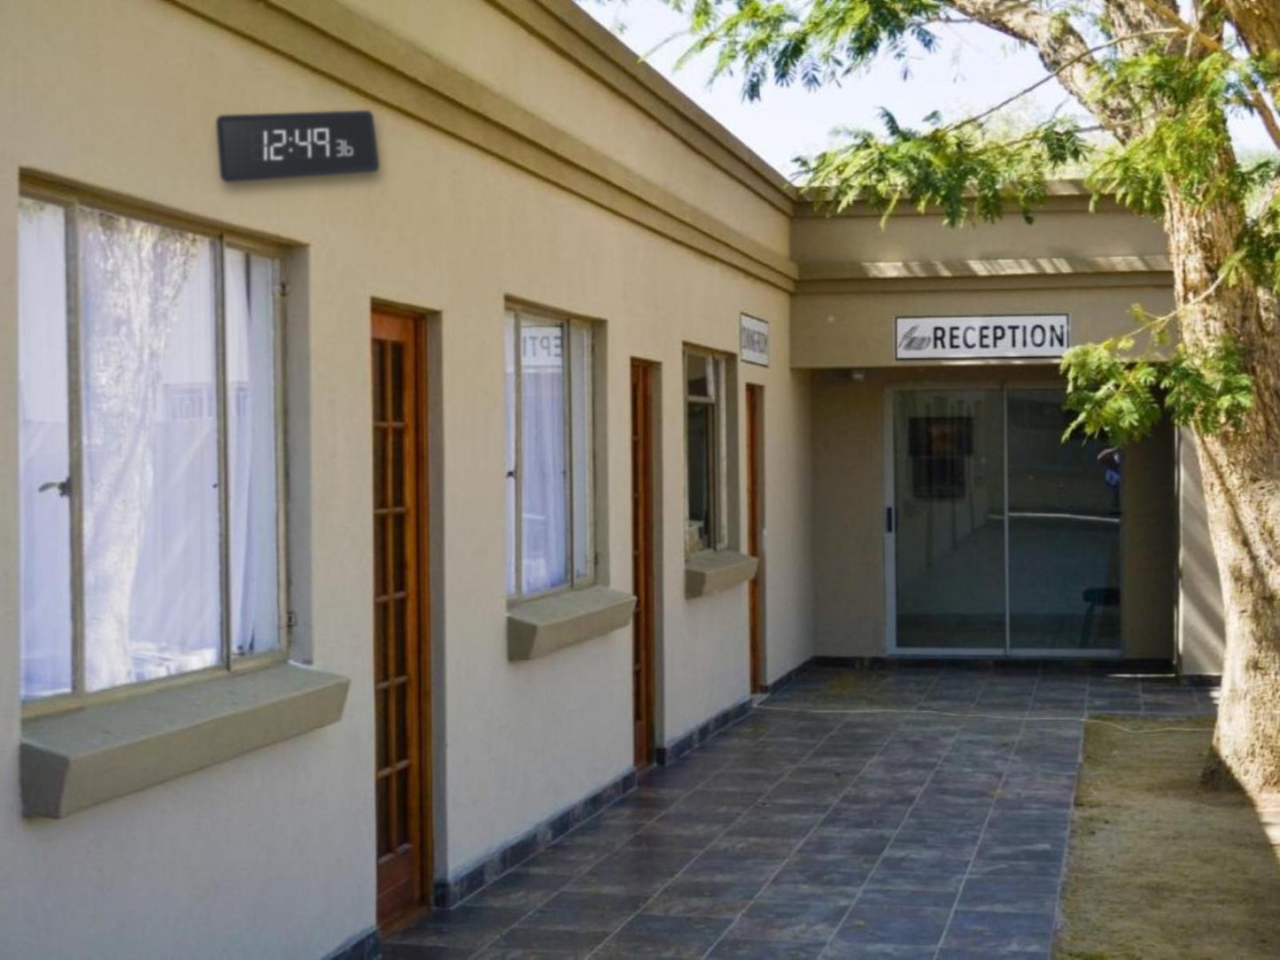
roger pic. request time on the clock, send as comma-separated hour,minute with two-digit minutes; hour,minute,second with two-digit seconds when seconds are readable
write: 12,49,36
